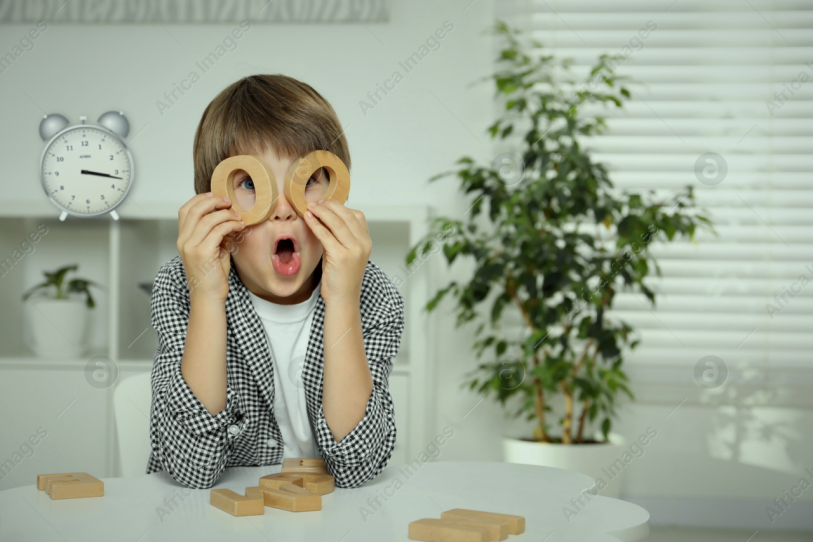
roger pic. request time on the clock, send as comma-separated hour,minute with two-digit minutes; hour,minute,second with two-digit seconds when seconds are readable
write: 3,17
